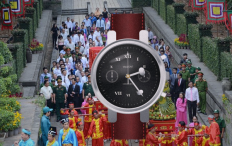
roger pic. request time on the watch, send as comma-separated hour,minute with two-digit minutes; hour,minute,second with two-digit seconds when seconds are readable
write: 2,24
